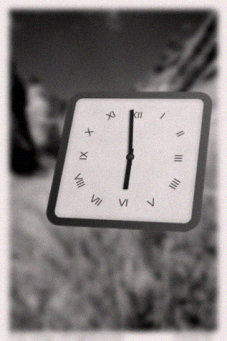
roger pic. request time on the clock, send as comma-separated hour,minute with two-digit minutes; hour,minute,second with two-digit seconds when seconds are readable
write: 5,59
